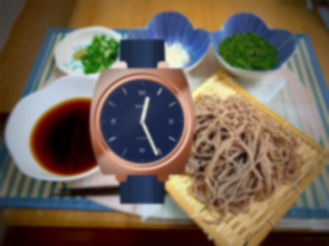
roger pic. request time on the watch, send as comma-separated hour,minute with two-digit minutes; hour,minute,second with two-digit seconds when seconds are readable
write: 12,26
